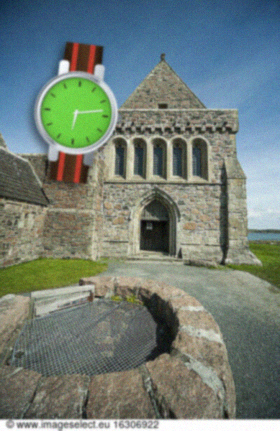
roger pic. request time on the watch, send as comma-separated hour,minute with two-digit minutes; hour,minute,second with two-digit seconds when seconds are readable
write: 6,13
